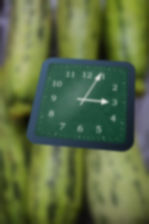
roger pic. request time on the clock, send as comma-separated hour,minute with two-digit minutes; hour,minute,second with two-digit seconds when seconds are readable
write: 3,04
